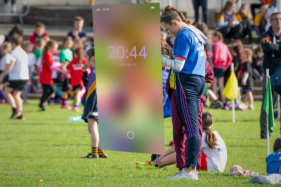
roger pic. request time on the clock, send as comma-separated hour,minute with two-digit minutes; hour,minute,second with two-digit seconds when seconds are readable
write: 20,44
